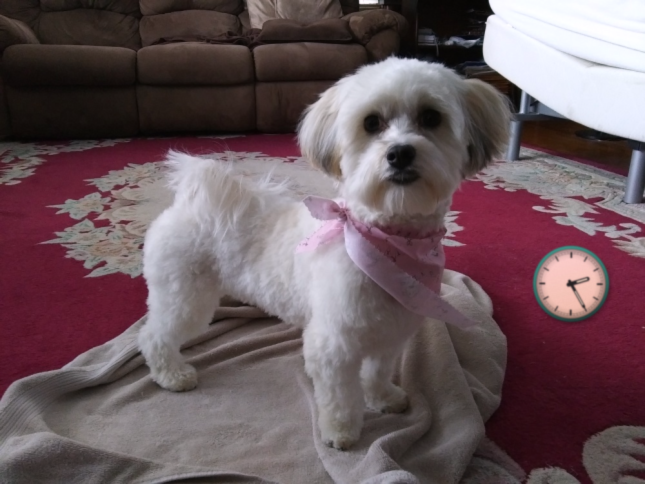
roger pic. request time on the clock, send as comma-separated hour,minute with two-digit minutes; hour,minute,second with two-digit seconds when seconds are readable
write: 2,25
